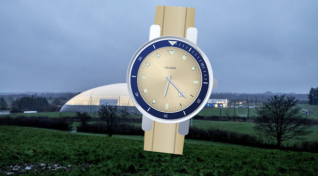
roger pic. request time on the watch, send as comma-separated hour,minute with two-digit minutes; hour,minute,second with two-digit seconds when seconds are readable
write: 6,22
